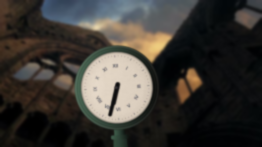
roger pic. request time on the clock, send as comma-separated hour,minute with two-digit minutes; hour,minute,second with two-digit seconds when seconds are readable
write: 6,33
